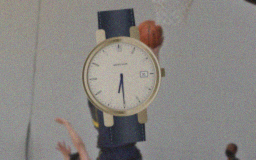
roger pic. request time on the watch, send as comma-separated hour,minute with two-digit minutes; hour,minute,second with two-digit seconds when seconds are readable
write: 6,30
